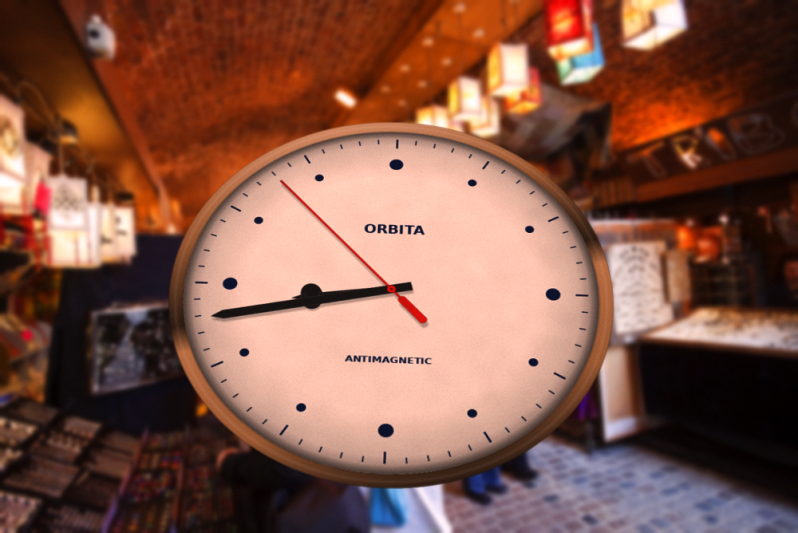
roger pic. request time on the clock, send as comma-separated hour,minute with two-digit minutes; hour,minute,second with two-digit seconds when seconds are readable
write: 8,42,53
